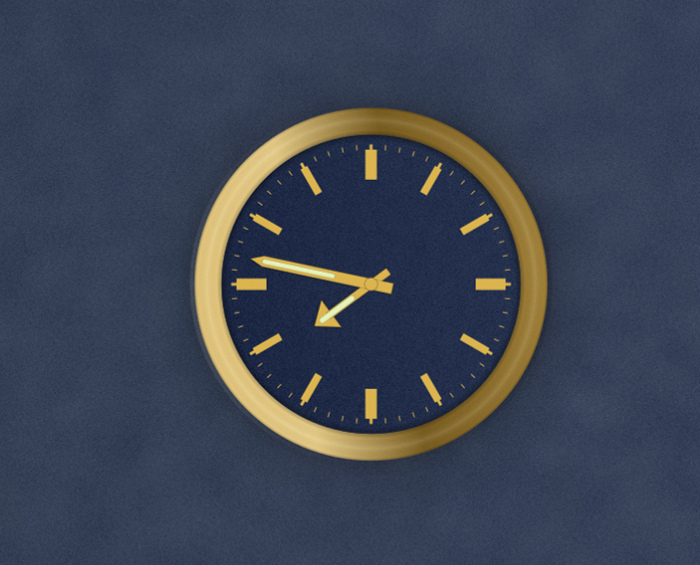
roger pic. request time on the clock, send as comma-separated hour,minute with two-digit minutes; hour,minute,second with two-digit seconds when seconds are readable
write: 7,47
